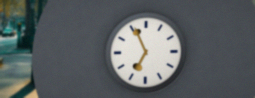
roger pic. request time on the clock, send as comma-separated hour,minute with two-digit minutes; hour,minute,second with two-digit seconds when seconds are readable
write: 6,56
